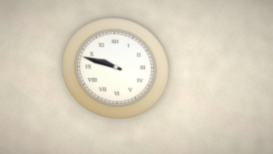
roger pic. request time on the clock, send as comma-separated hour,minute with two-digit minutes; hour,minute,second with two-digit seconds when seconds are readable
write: 9,48
